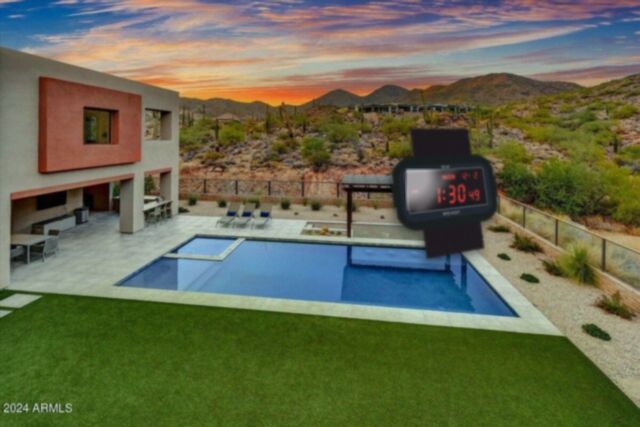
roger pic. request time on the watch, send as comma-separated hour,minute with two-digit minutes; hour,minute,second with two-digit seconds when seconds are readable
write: 1,30
